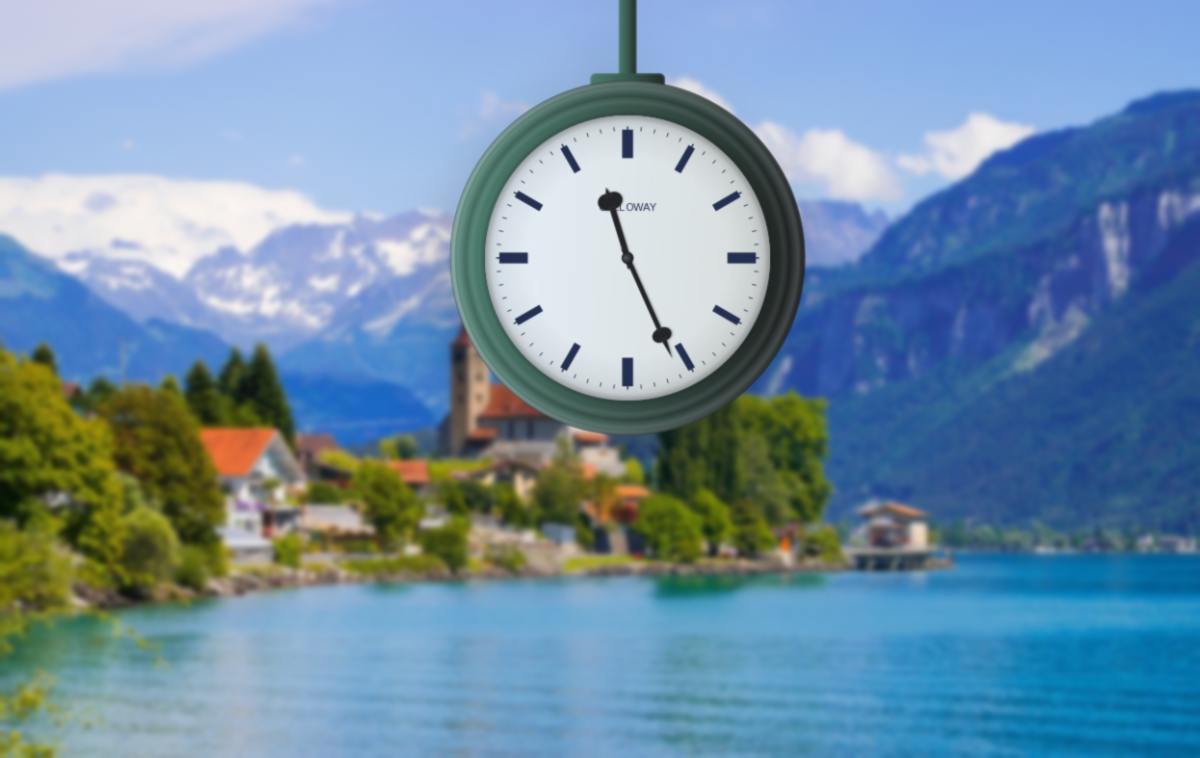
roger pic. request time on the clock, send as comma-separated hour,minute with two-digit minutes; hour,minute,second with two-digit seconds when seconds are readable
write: 11,26
